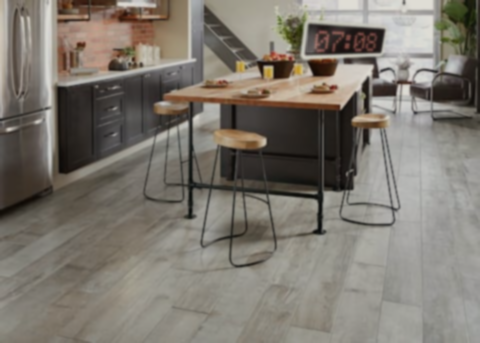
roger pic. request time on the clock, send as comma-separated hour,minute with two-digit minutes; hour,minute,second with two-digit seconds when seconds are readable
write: 7,08
